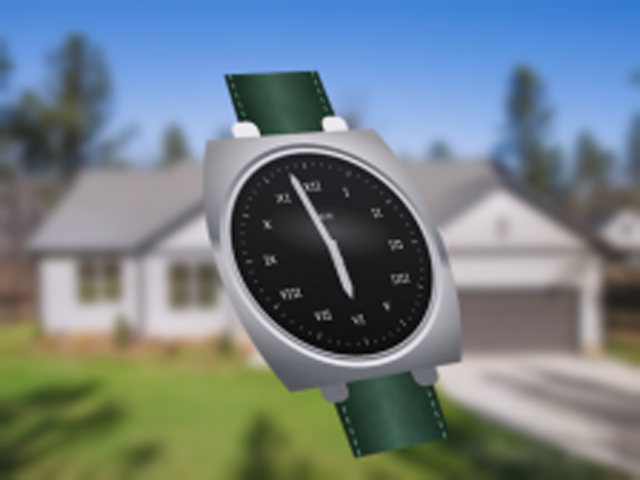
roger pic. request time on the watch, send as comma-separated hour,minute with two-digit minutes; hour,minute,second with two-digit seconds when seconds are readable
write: 5,58
